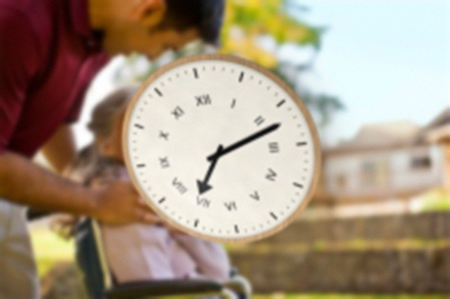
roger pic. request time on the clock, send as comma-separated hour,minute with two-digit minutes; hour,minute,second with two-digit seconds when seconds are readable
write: 7,12
